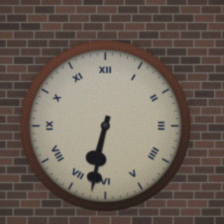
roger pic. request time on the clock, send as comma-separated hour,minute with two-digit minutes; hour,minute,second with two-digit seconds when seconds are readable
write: 6,32
